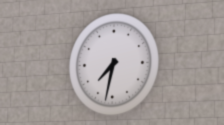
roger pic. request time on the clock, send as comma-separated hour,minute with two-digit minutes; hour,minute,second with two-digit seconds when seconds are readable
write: 7,32
